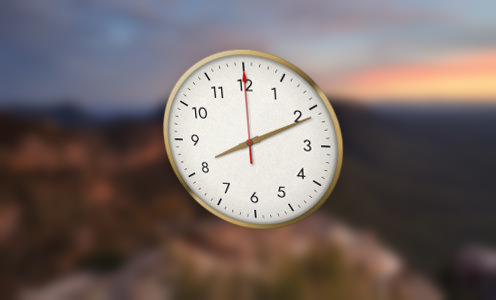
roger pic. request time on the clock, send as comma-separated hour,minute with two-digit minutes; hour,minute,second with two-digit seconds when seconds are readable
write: 8,11,00
